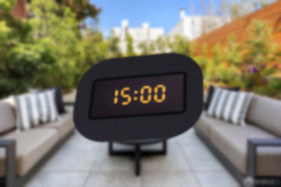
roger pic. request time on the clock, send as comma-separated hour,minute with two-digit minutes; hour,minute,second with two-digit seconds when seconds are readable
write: 15,00
